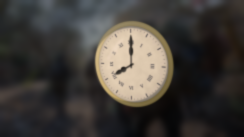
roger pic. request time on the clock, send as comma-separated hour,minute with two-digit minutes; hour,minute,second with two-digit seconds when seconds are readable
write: 8,00
